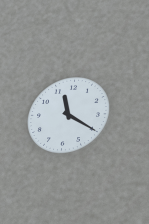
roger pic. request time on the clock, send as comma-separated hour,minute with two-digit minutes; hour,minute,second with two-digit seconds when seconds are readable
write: 11,20
